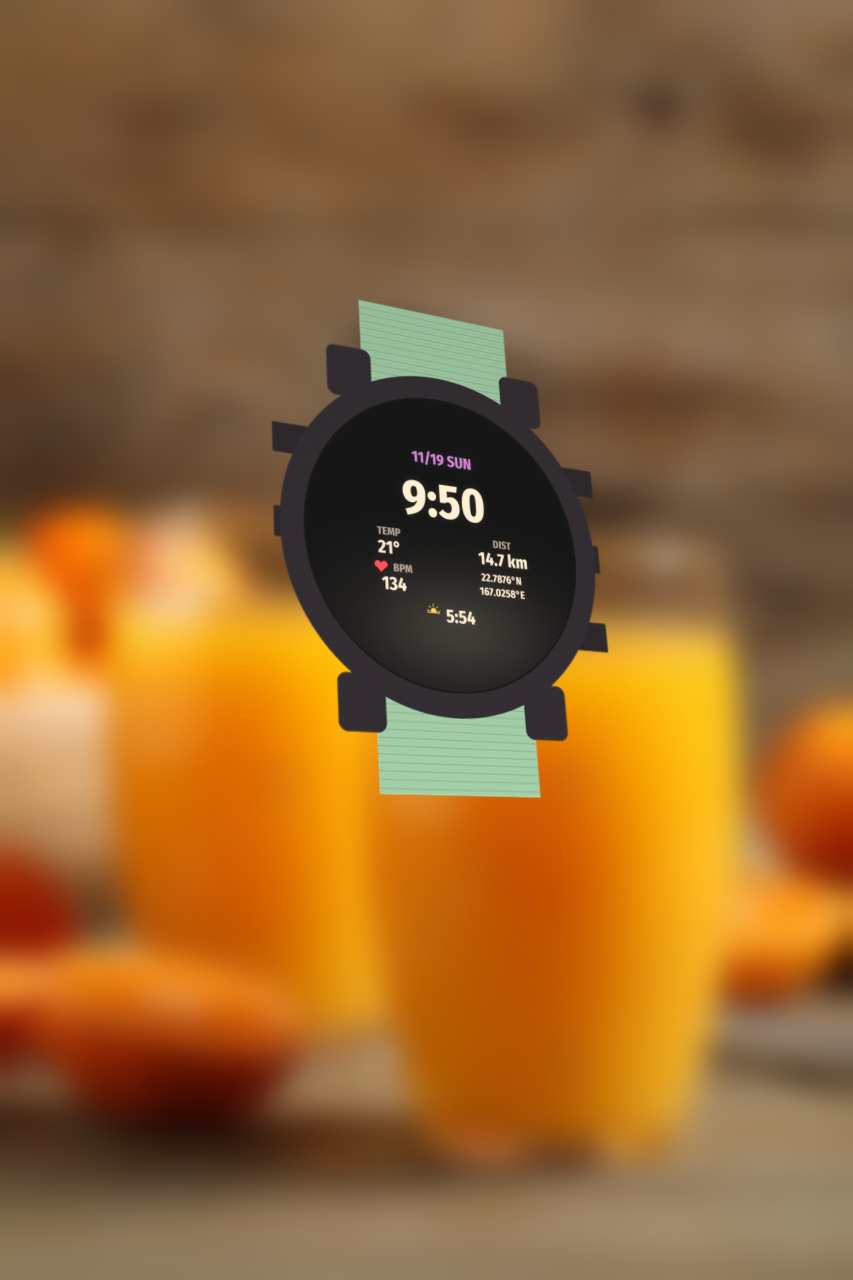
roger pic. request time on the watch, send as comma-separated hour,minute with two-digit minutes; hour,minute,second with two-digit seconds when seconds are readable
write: 9,50
